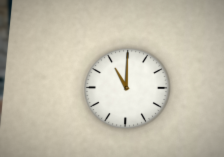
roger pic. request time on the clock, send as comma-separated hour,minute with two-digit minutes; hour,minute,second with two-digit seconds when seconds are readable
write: 11,00
